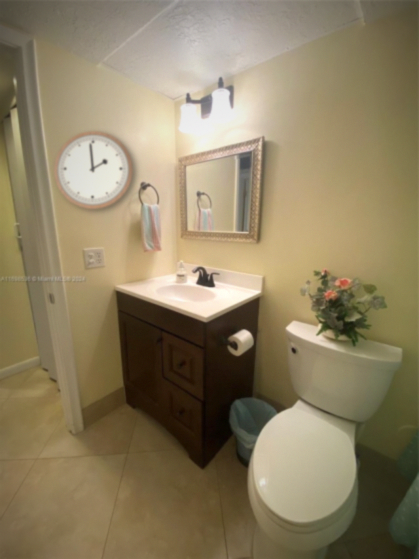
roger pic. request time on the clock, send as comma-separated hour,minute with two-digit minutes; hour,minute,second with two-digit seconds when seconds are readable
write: 1,59
